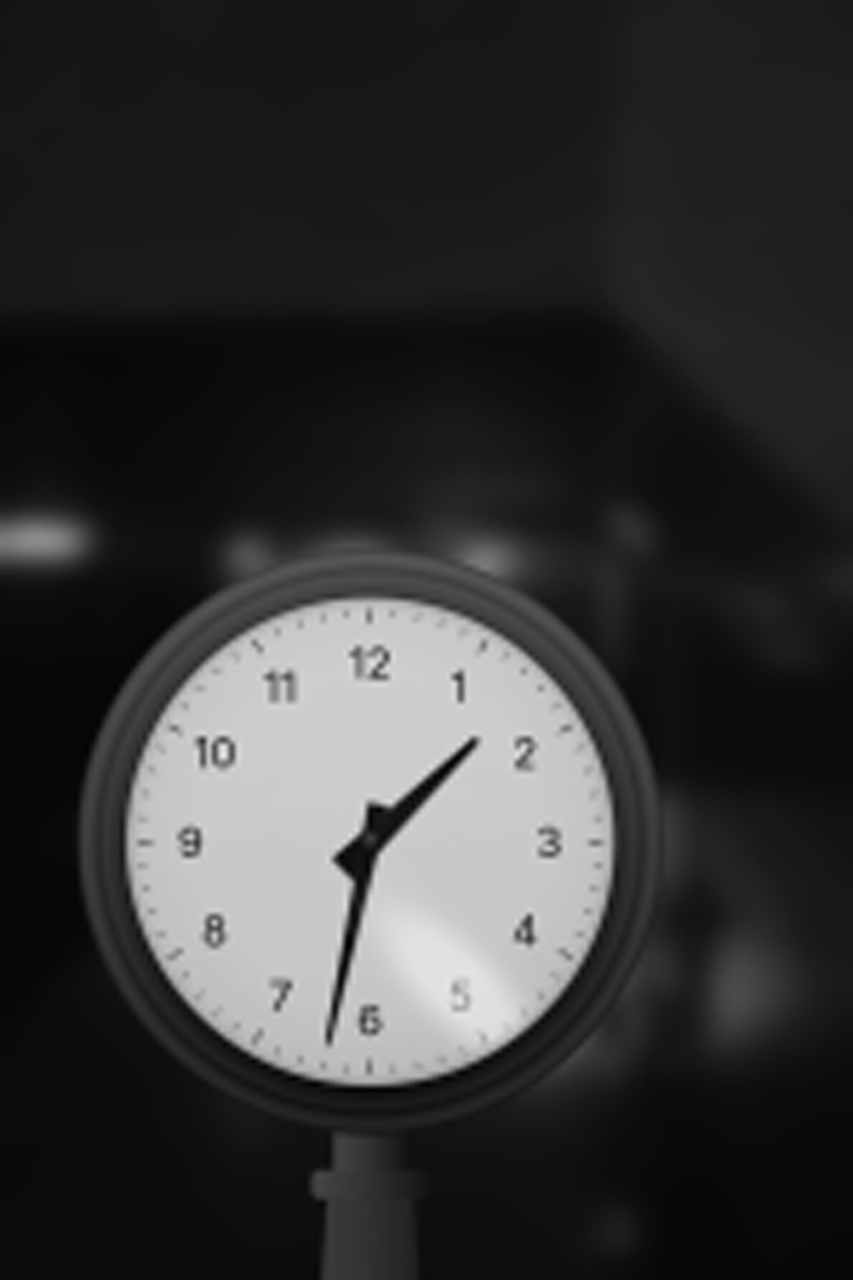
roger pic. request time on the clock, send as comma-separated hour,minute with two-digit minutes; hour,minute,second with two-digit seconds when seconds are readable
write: 1,32
